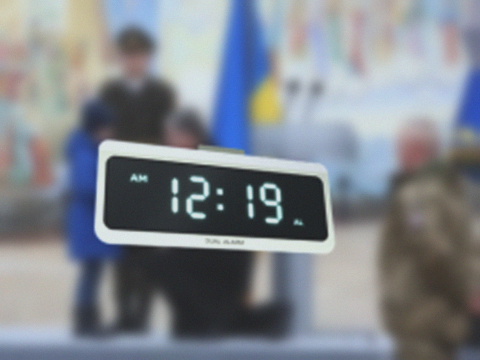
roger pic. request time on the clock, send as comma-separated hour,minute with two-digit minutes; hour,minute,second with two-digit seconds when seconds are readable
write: 12,19
